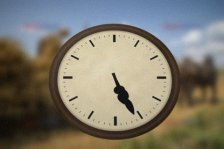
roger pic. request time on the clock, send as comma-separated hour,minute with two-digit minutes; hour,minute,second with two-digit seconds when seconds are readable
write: 5,26
